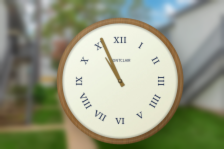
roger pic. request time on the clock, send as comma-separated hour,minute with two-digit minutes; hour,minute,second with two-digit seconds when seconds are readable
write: 10,56
